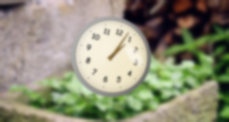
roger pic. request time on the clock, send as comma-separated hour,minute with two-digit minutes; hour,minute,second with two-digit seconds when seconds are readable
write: 1,03
